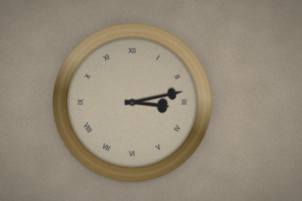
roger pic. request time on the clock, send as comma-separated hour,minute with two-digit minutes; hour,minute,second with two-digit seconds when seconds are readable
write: 3,13
